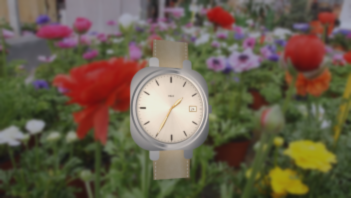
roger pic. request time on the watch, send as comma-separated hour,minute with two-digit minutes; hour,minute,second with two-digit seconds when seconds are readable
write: 1,35
